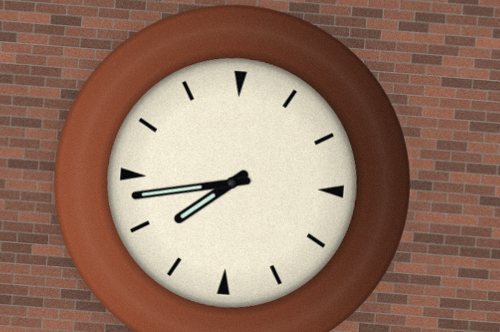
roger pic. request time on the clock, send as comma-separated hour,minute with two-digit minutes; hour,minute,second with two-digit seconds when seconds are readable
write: 7,43
